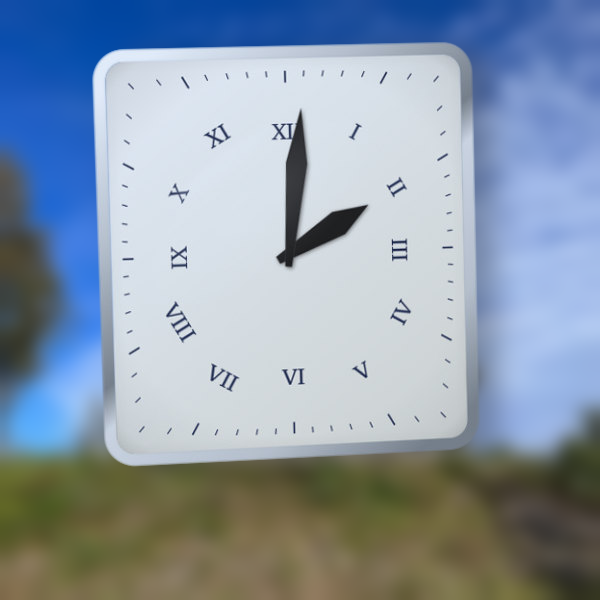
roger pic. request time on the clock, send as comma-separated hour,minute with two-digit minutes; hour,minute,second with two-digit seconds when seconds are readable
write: 2,01
